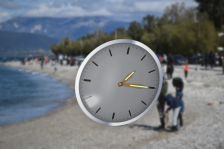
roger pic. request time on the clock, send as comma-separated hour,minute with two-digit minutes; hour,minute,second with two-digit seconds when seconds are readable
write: 1,15
